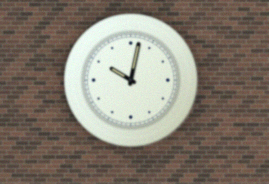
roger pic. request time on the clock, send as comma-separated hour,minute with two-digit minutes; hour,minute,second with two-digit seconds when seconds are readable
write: 10,02
